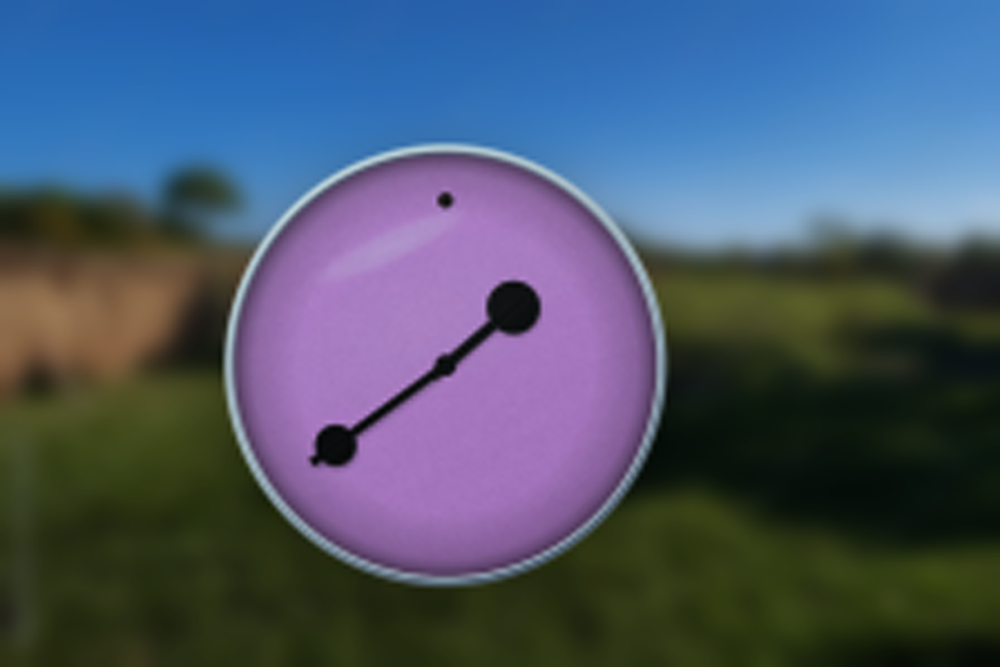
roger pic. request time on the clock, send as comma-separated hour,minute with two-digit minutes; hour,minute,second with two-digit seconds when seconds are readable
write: 1,39
